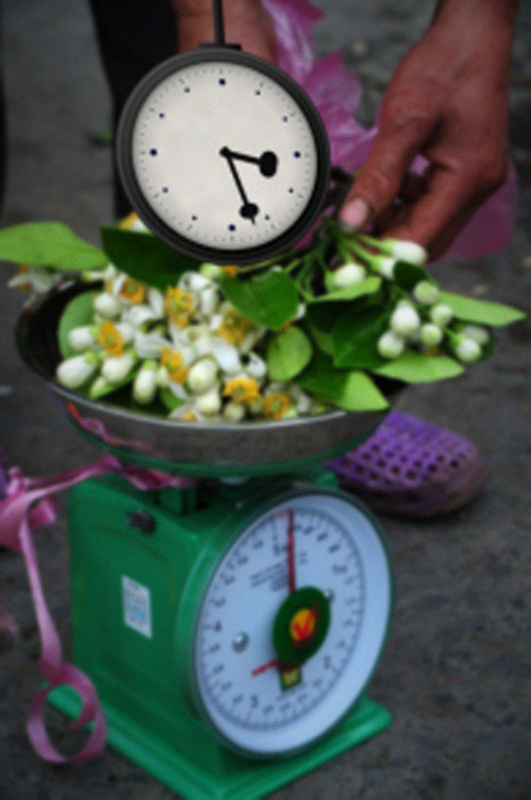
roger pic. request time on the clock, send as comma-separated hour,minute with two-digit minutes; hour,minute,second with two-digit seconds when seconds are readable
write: 3,27
